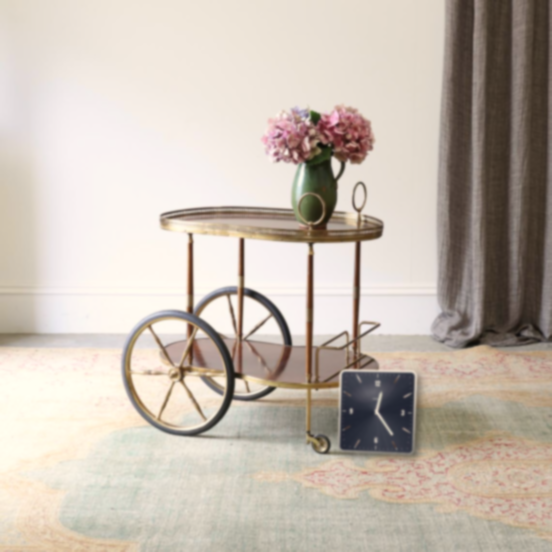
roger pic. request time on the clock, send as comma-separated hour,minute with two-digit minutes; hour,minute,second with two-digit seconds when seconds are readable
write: 12,24
